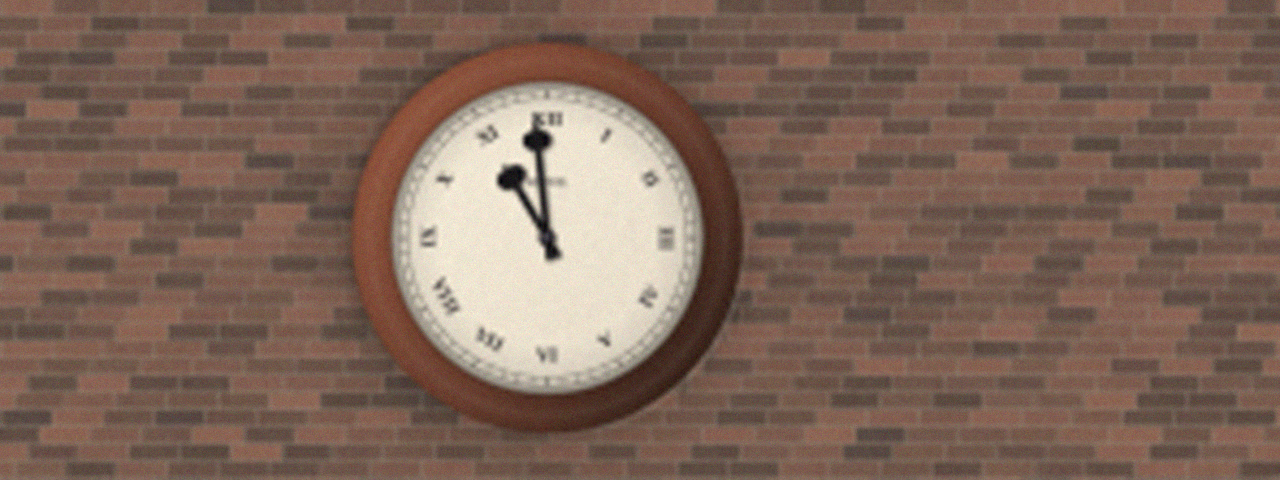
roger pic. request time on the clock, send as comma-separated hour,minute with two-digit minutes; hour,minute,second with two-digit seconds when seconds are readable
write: 10,59
